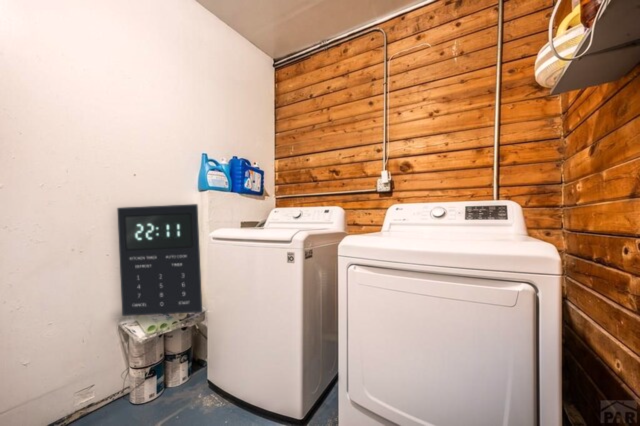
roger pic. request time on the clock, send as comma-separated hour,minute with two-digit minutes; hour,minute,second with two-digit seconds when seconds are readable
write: 22,11
